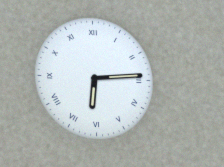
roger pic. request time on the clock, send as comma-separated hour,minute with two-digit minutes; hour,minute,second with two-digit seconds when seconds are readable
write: 6,14
